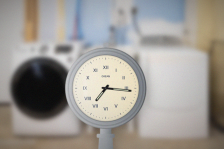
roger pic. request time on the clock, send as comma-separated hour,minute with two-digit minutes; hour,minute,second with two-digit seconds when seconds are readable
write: 7,16
